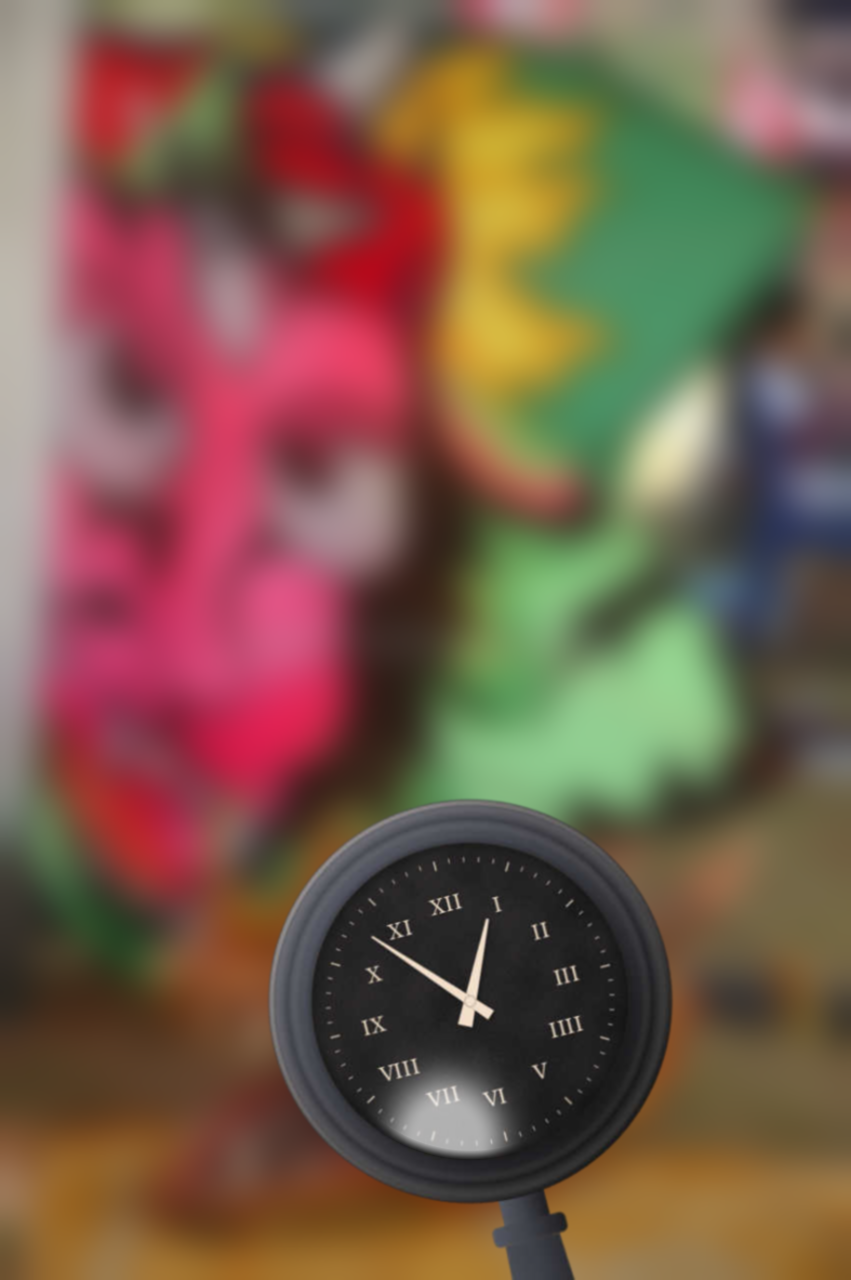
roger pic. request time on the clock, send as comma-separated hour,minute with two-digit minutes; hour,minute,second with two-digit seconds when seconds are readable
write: 12,53
